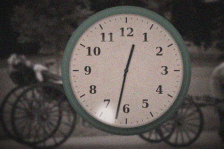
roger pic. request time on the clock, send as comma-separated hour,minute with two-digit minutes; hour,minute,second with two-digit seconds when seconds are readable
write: 12,32
